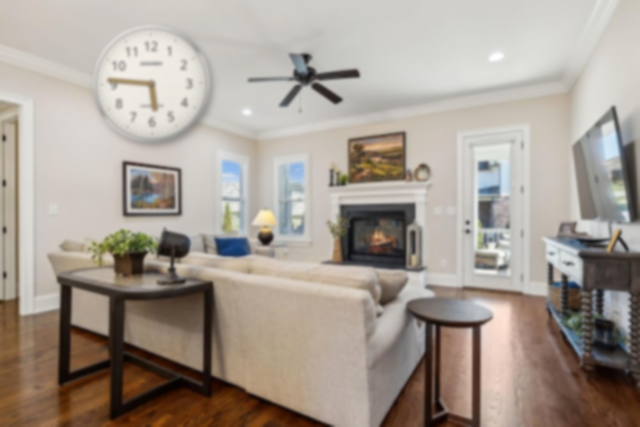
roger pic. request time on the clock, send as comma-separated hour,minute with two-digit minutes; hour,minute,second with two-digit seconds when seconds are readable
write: 5,46
